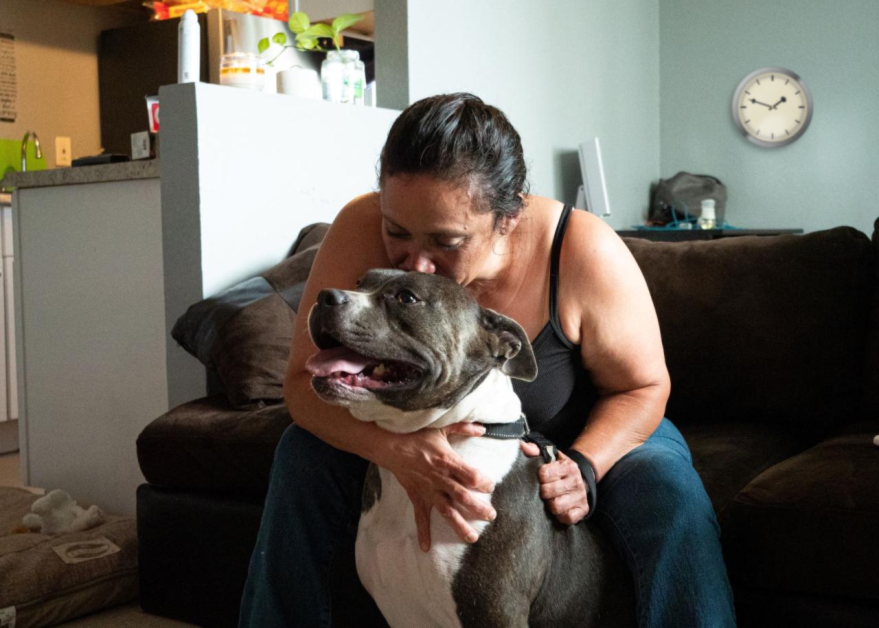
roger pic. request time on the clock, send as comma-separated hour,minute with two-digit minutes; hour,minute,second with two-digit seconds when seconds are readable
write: 1,48
